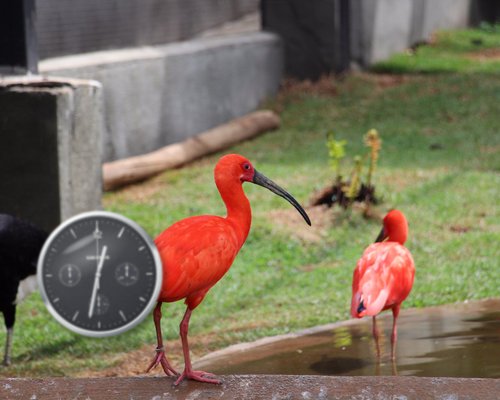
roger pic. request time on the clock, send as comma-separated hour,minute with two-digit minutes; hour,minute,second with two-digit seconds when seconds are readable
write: 12,32
